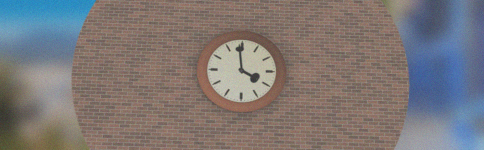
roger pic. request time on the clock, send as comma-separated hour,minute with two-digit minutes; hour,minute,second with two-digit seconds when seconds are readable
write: 3,59
